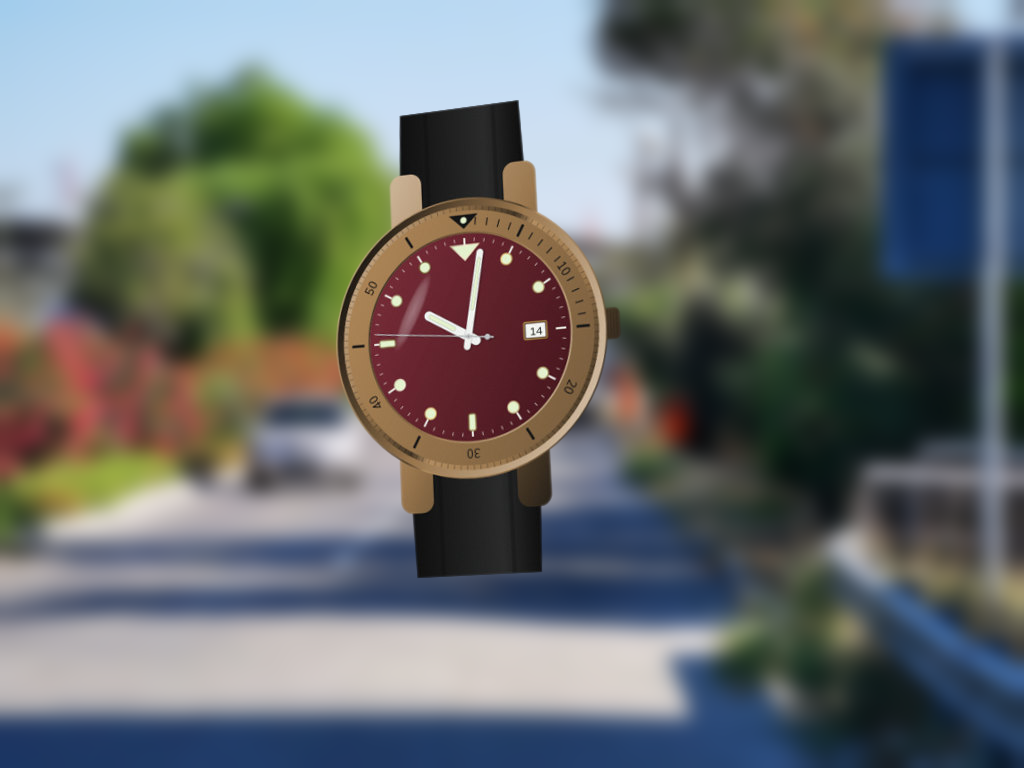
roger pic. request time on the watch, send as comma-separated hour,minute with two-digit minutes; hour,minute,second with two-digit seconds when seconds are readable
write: 10,01,46
